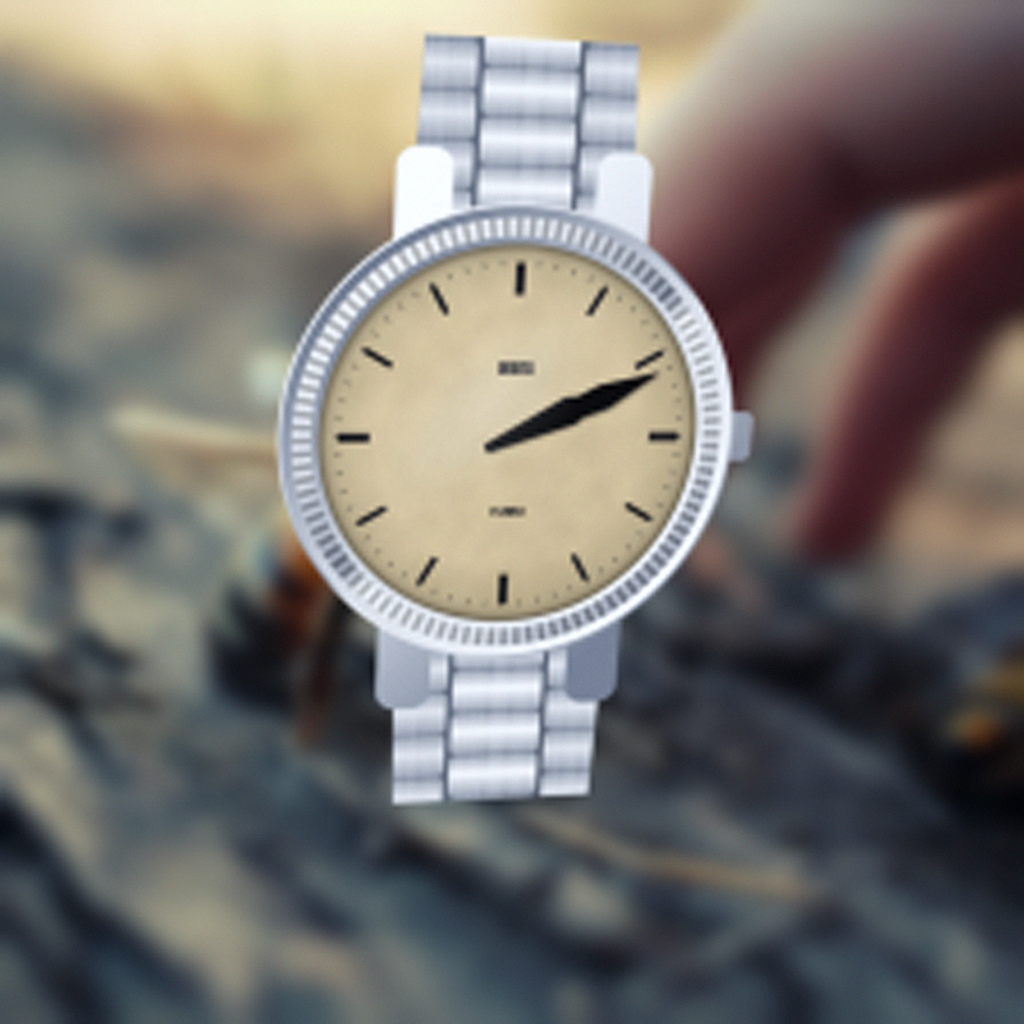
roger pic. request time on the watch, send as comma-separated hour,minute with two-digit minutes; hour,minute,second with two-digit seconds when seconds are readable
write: 2,11
